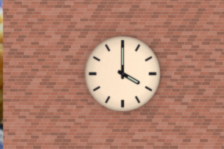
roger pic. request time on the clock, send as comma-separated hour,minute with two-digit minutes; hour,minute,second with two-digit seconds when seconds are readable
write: 4,00
